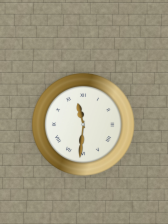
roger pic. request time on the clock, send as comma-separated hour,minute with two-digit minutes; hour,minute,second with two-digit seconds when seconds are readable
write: 11,31
